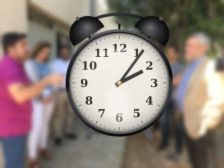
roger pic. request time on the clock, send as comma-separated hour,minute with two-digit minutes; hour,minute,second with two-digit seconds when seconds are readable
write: 2,06
